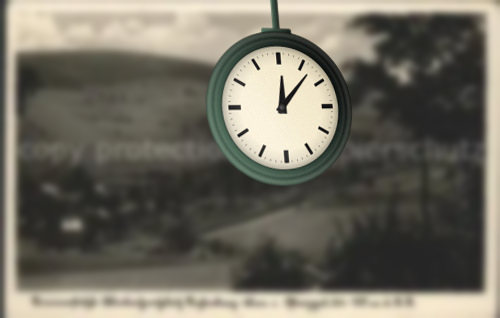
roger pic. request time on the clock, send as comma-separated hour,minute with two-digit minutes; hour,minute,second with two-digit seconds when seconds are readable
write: 12,07
